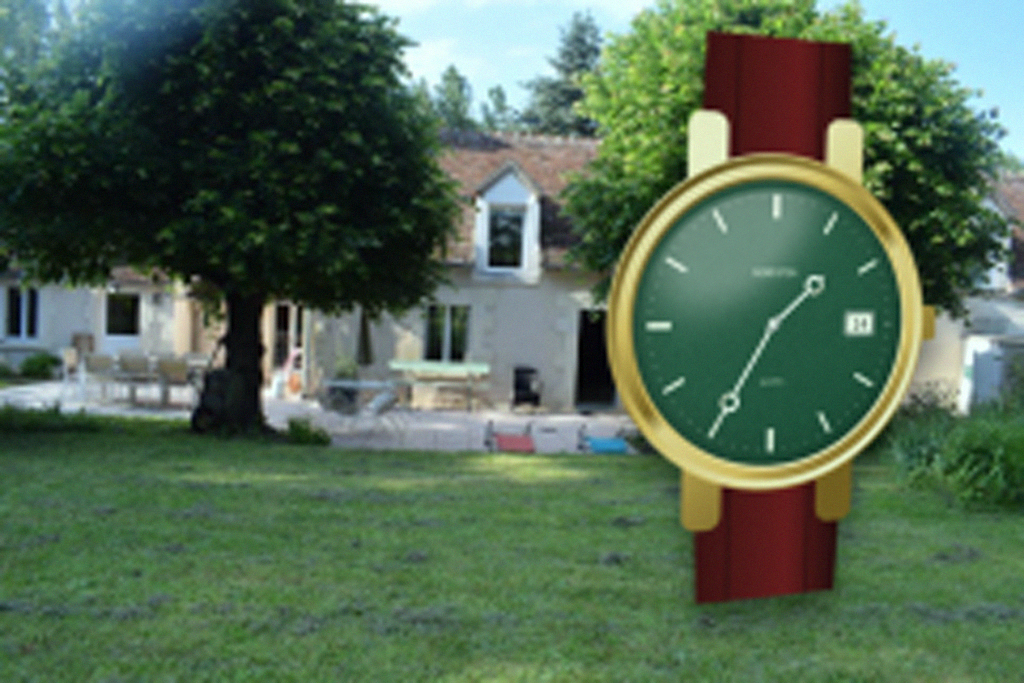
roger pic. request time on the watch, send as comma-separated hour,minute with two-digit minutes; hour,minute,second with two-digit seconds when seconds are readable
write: 1,35
